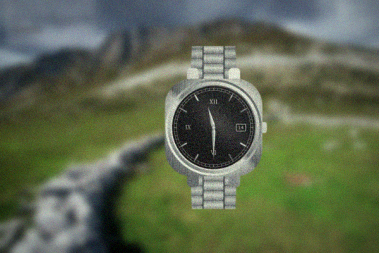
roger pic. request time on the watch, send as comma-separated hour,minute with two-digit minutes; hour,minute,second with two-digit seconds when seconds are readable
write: 11,30
